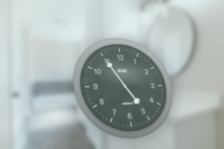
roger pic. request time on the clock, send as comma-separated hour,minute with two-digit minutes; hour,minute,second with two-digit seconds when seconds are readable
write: 4,55
